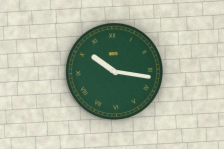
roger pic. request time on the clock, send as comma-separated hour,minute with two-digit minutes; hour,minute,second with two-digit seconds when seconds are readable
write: 10,17
